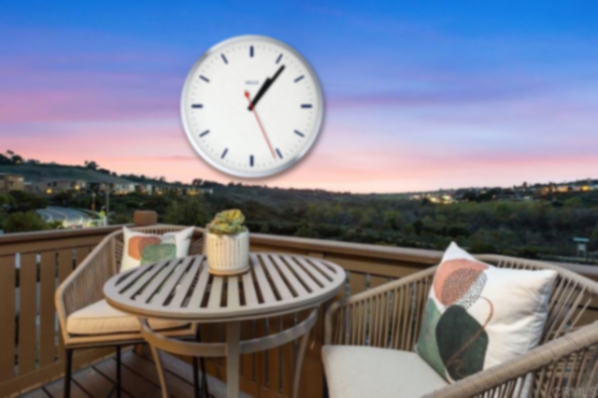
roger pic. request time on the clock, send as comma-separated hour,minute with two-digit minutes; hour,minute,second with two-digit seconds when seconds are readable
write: 1,06,26
